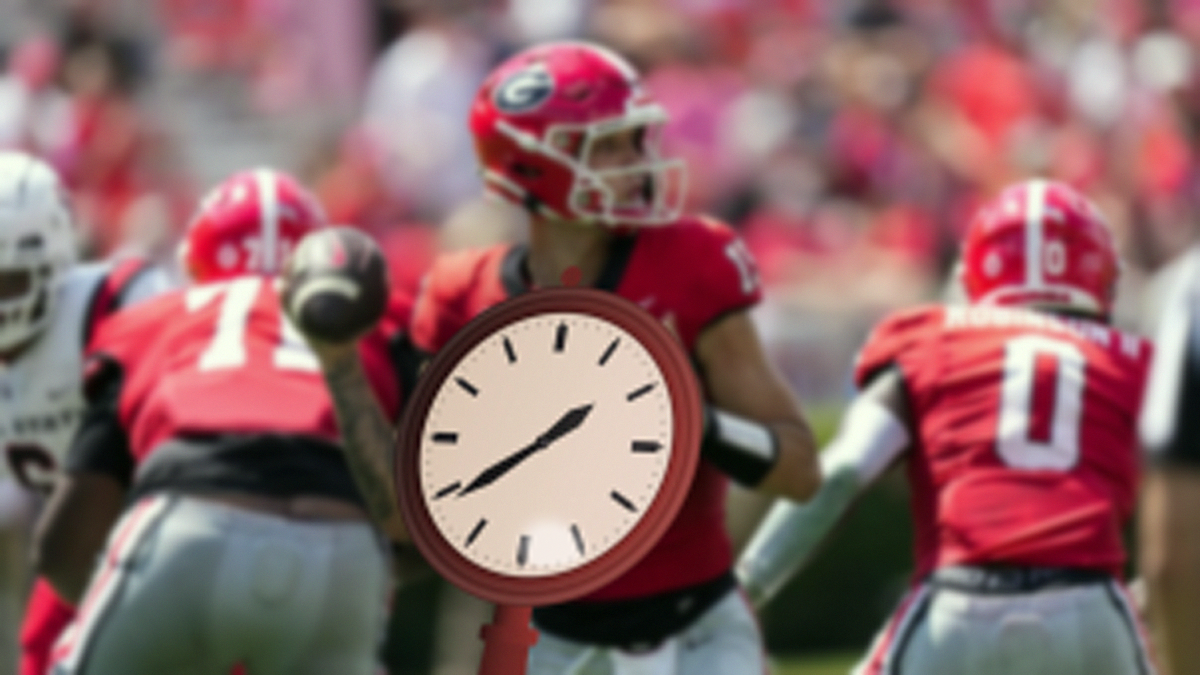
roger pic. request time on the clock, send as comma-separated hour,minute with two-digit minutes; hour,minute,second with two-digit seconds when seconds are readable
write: 1,39
